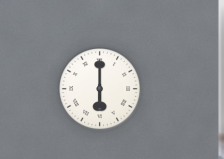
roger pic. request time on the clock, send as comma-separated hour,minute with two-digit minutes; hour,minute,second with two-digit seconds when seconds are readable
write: 6,00
